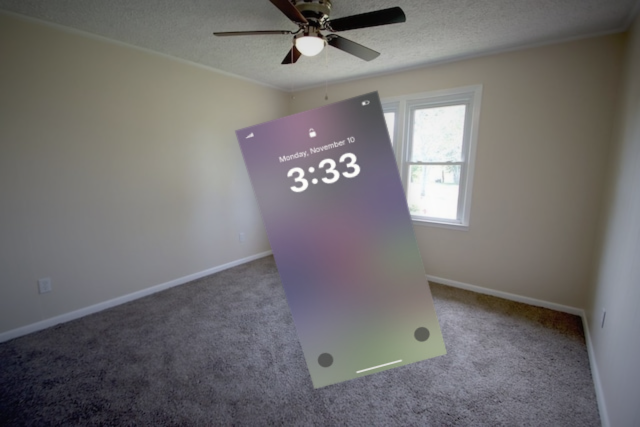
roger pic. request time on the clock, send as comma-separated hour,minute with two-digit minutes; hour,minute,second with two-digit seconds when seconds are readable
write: 3,33
